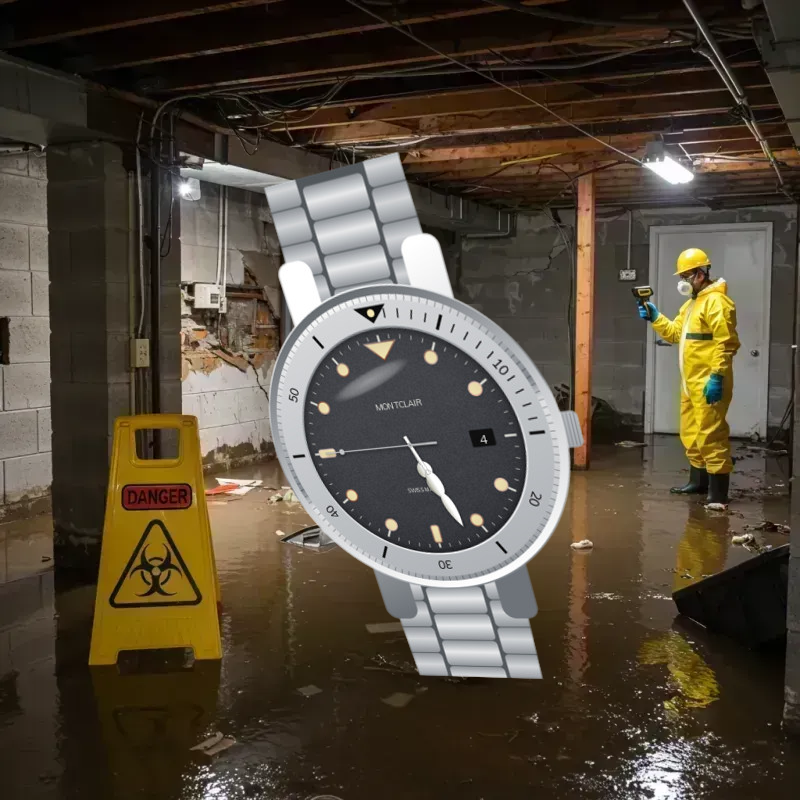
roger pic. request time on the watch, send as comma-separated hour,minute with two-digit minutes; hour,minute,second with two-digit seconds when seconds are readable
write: 5,26,45
